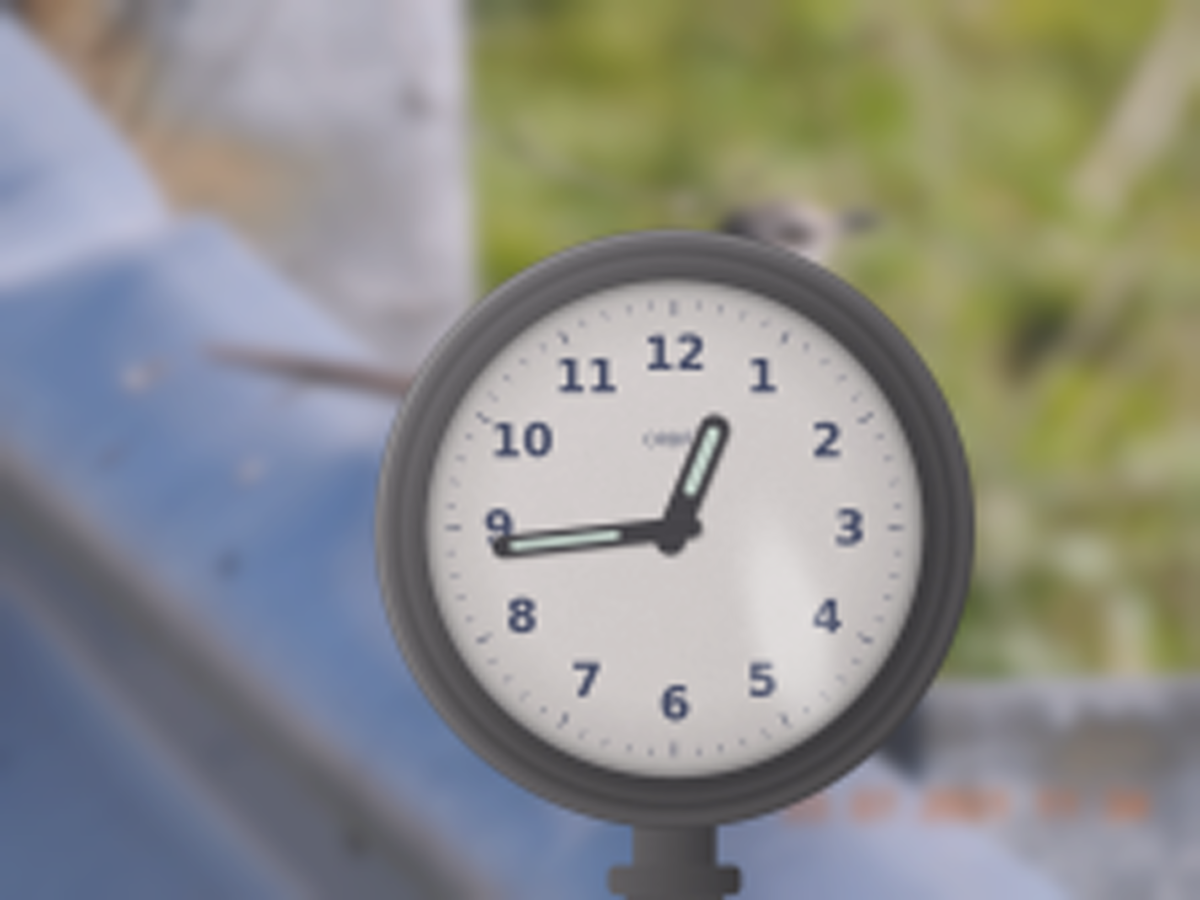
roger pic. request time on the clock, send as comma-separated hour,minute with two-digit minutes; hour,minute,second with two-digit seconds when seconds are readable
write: 12,44
